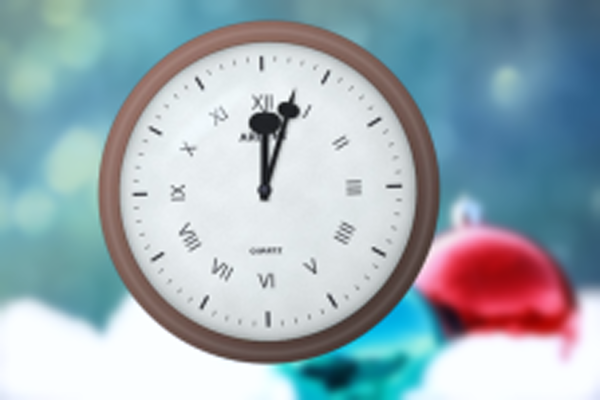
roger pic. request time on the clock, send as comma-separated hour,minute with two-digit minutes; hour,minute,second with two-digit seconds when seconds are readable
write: 12,03
